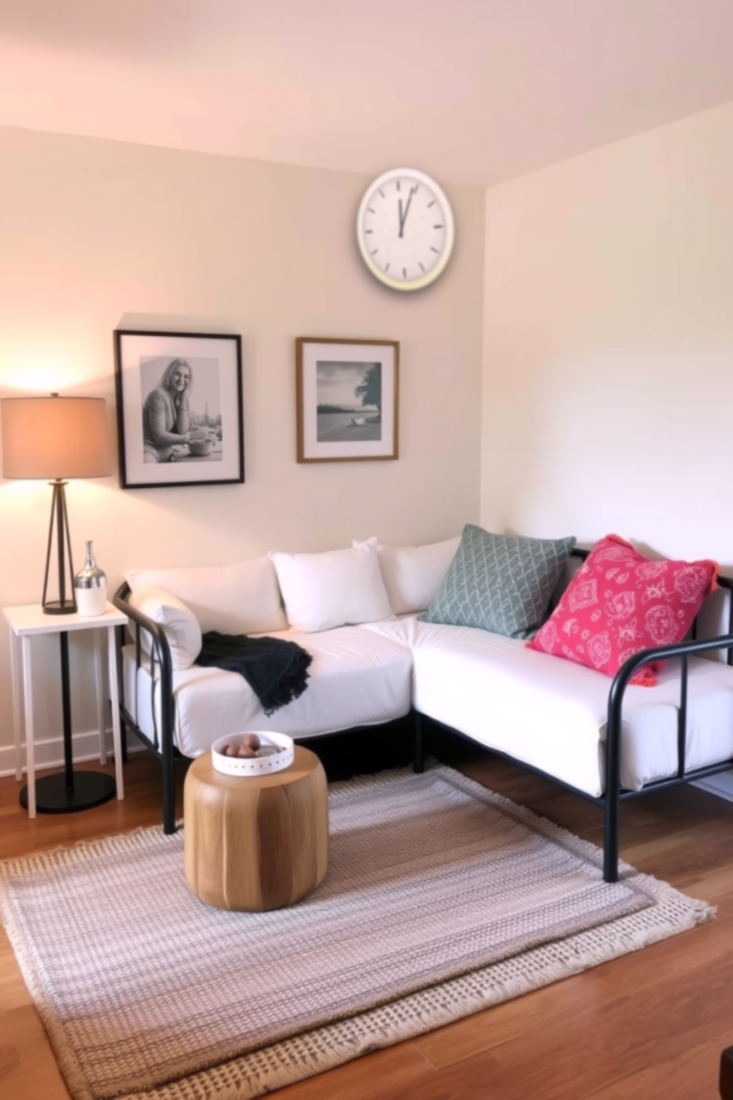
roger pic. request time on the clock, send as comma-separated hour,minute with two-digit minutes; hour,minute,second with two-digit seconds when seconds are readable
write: 12,04
